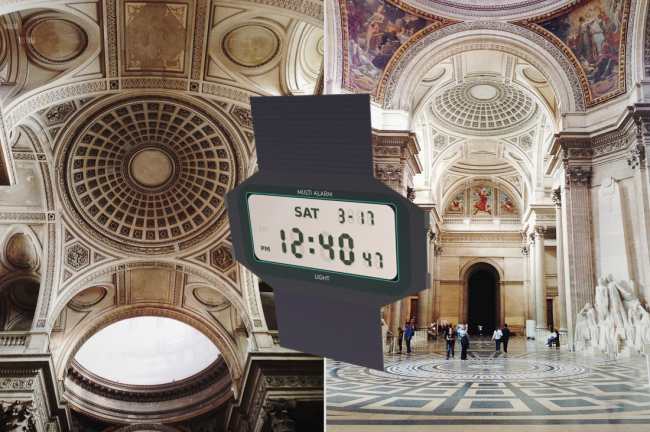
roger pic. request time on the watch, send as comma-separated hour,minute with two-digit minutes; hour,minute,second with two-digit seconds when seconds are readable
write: 12,40,47
